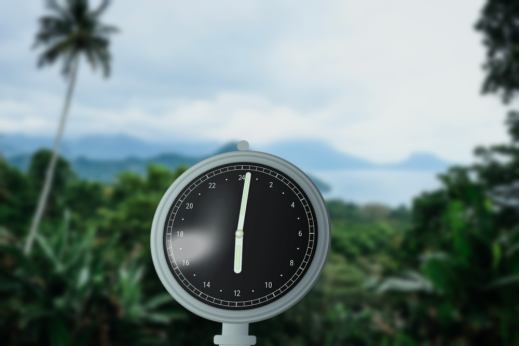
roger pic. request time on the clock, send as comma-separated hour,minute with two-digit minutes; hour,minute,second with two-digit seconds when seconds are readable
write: 12,01
